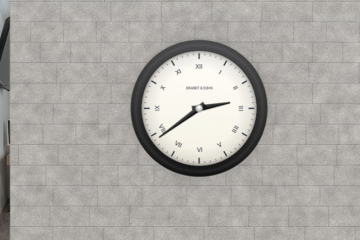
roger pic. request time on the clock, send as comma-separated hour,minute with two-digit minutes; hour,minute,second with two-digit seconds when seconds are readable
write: 2,39
